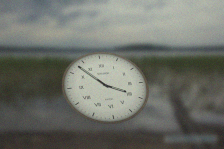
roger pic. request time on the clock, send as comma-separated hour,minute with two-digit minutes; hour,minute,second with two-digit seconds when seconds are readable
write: 3,53
